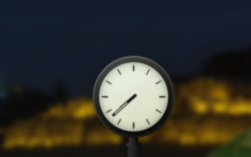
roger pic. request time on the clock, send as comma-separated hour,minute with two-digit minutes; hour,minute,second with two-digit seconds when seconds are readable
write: 7,38
